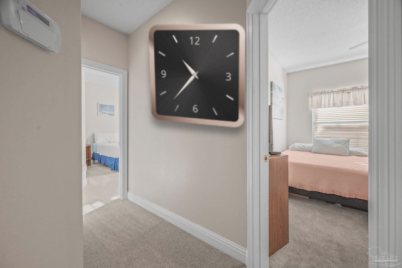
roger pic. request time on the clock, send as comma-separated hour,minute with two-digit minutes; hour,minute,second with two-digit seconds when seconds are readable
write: 10,37
